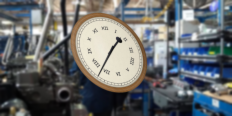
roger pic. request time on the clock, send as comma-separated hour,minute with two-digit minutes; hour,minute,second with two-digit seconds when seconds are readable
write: 1,37
